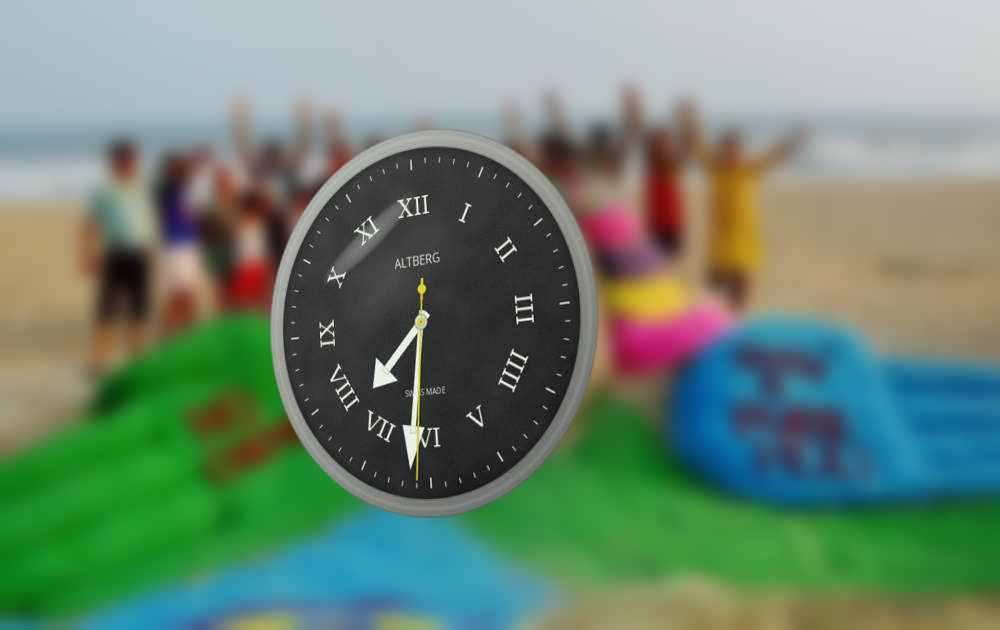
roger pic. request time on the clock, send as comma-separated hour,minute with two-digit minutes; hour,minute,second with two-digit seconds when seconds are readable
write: 7,31,31
